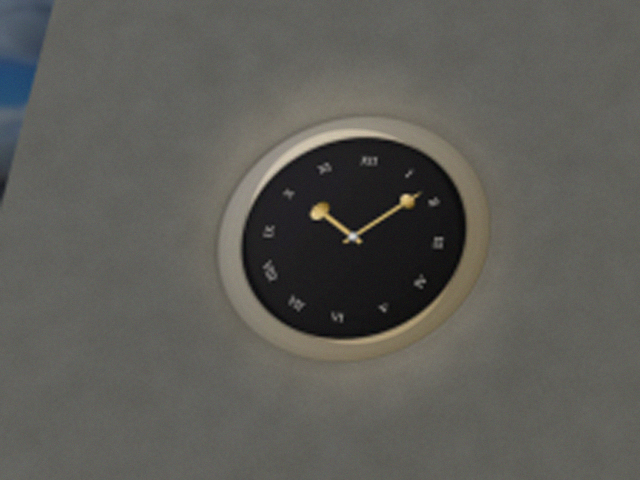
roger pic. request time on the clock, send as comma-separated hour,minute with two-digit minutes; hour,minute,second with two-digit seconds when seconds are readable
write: 10,08
